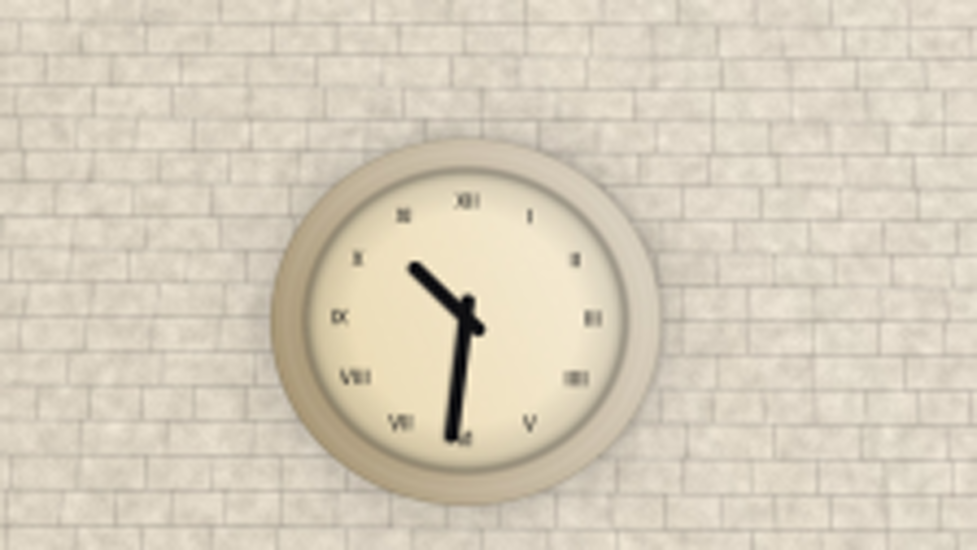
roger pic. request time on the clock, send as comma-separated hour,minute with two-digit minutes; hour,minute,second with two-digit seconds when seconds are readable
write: 10,31
